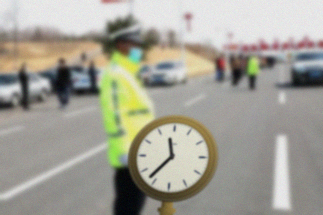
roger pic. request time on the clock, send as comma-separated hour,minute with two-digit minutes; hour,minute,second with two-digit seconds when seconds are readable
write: 11,37
